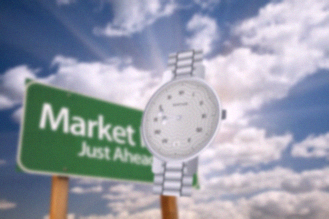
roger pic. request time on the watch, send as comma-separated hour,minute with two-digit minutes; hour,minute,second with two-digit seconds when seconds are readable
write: 8,48
